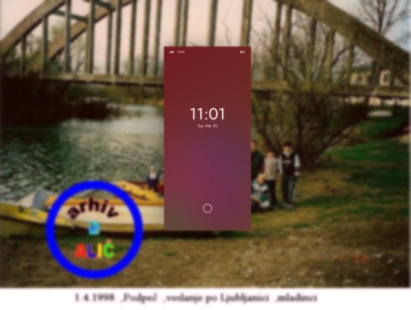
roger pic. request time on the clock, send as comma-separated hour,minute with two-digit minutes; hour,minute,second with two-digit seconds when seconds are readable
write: 11,01
